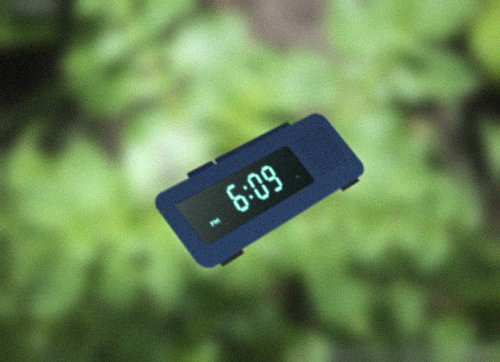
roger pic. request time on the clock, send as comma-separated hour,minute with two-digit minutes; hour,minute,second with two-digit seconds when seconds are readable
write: 6,09
